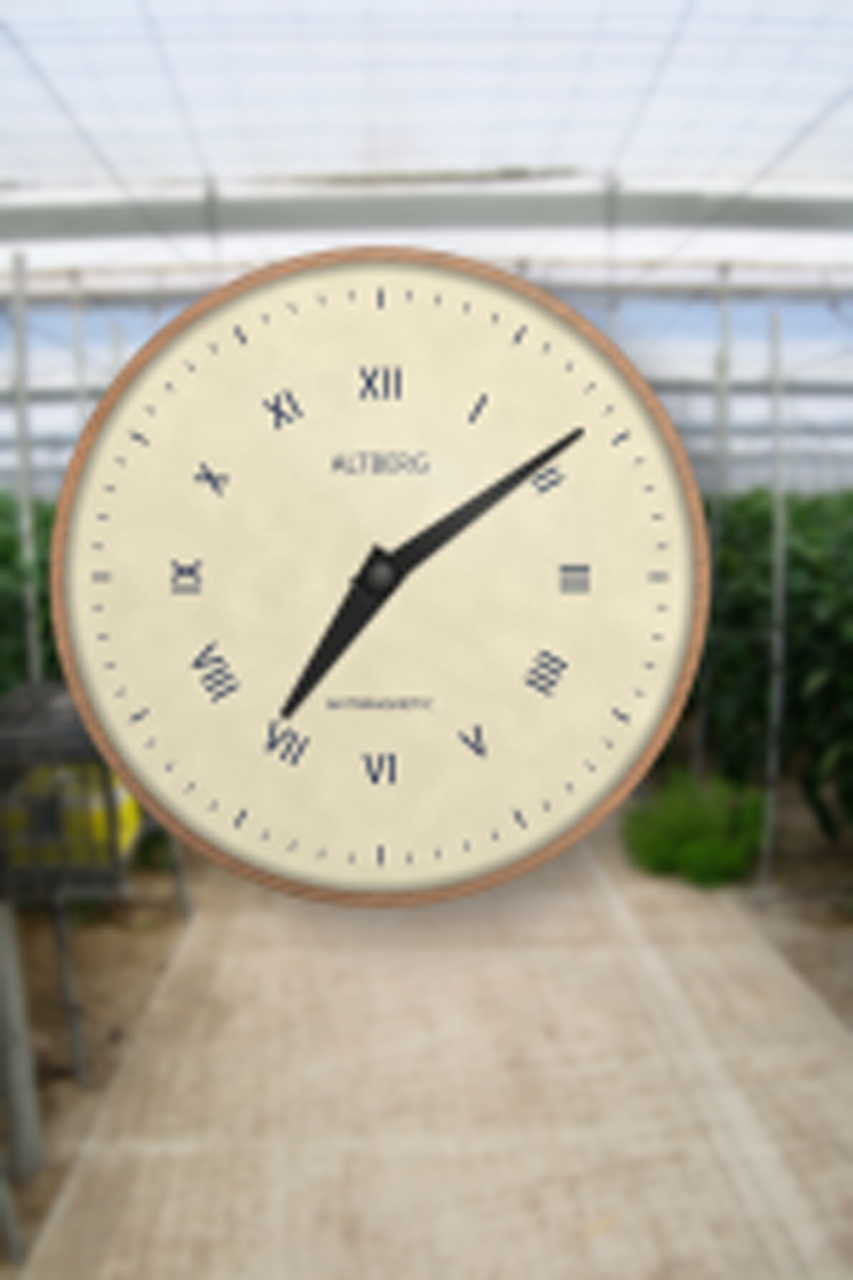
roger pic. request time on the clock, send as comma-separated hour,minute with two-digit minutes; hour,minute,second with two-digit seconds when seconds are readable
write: 7,09
